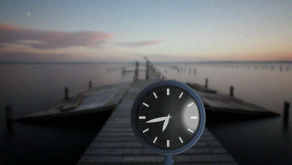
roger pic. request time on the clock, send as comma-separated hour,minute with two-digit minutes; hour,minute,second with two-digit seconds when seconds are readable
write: 6,43
